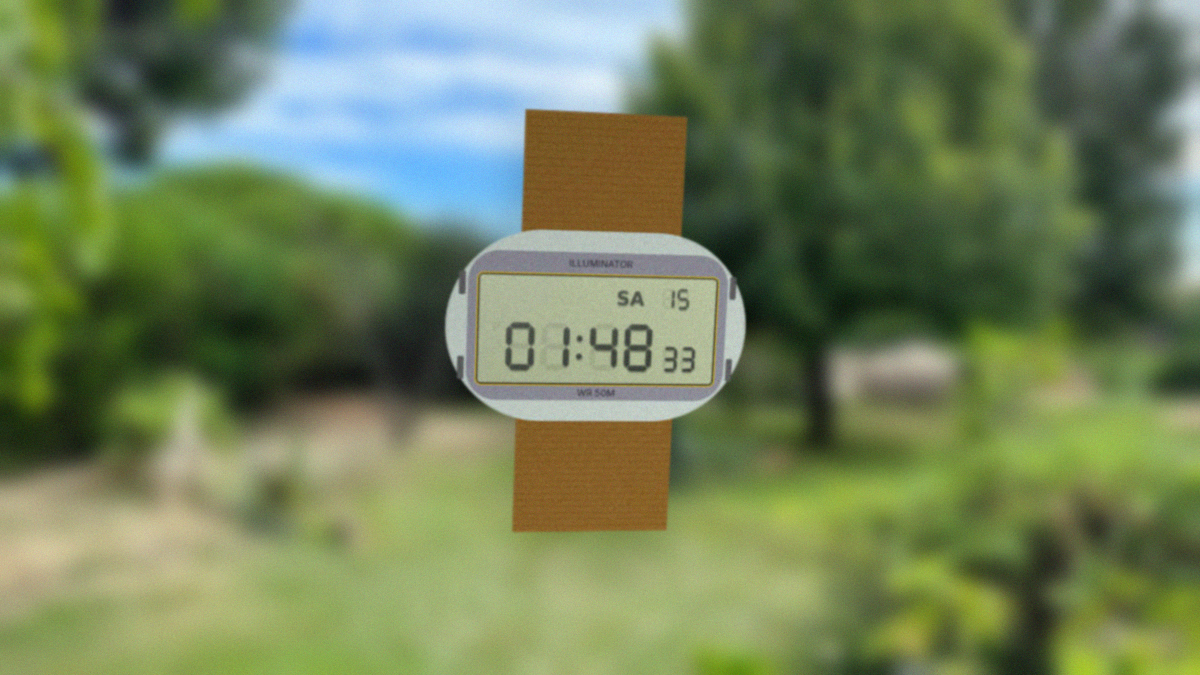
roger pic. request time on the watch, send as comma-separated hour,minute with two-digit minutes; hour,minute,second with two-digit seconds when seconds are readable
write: 1,48,33
